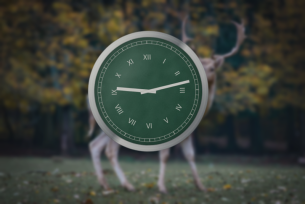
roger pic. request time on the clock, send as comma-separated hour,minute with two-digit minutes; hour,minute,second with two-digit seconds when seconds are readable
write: 9,13
